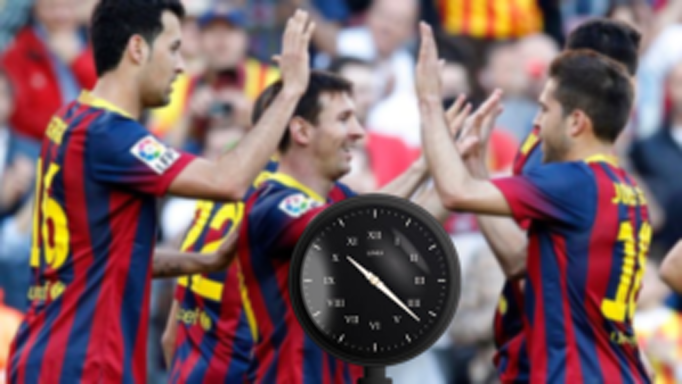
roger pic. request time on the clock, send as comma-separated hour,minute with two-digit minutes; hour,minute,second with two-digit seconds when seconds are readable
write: 10,22
